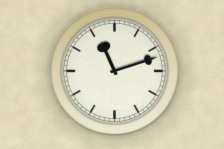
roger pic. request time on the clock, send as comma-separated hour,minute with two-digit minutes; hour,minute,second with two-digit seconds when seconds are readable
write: 11,12
